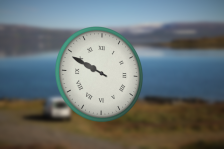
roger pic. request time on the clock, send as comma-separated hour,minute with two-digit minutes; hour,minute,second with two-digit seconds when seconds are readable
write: 9,49
